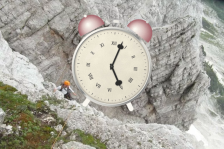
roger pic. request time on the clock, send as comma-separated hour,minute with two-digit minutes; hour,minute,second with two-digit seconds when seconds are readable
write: 5,03
